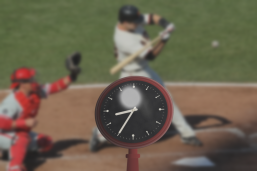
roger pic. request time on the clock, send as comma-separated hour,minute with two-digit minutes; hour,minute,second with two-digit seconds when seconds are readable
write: 8,35
